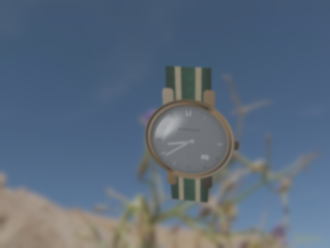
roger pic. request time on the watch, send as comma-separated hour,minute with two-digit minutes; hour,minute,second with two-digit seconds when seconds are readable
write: 8,39
